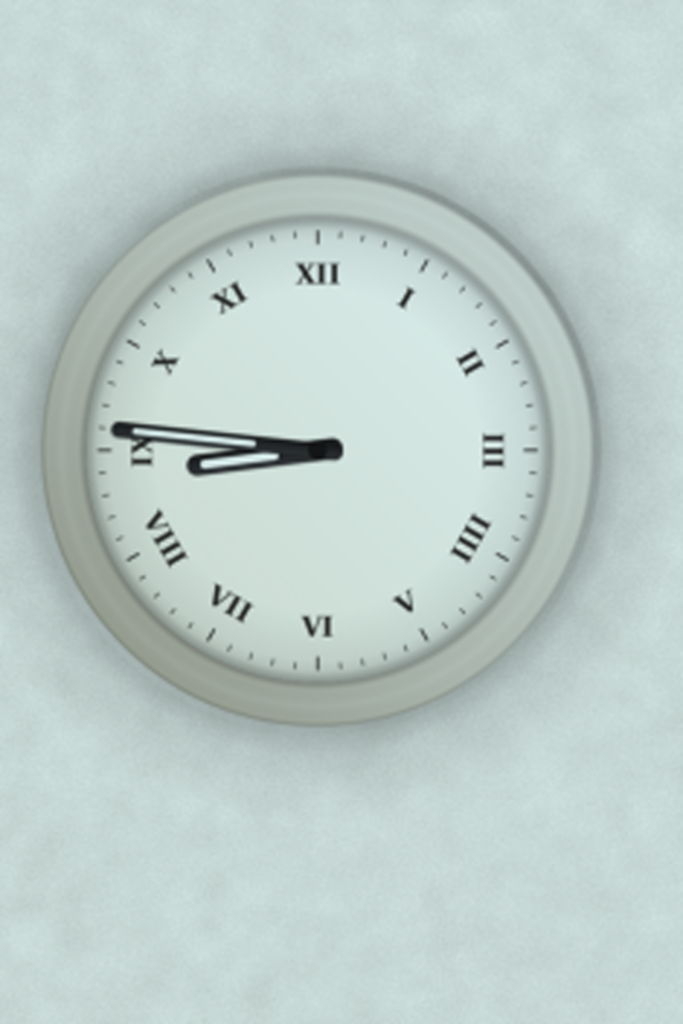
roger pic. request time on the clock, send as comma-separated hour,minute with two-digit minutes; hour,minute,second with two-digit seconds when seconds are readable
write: 8,46
